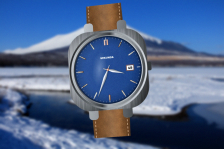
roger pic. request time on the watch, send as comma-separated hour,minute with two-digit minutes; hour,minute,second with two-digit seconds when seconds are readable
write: 3,34
